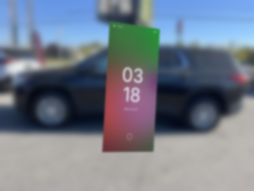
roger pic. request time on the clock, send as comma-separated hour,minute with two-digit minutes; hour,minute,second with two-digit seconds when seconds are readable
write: 3,18
